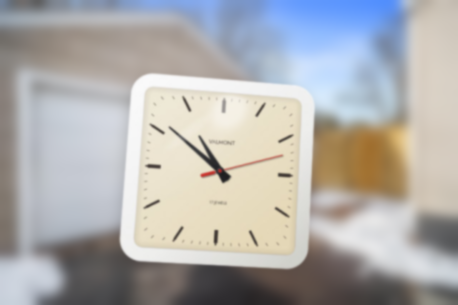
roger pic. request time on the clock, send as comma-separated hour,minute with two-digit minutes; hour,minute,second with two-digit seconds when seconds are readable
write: 10,51,12
